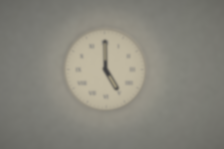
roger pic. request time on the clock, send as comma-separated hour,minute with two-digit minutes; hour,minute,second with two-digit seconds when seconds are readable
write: 5,00
